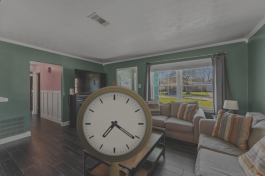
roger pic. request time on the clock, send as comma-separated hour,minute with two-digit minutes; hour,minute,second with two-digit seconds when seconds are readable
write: 7,21
